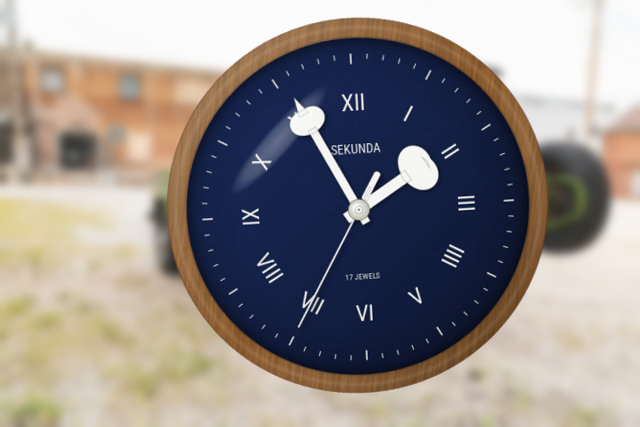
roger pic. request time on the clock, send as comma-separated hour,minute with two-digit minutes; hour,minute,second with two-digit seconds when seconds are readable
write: 1,55,35
